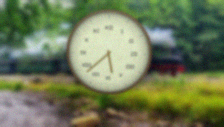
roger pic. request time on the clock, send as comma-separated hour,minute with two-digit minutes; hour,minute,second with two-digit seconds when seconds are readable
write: 5,38
